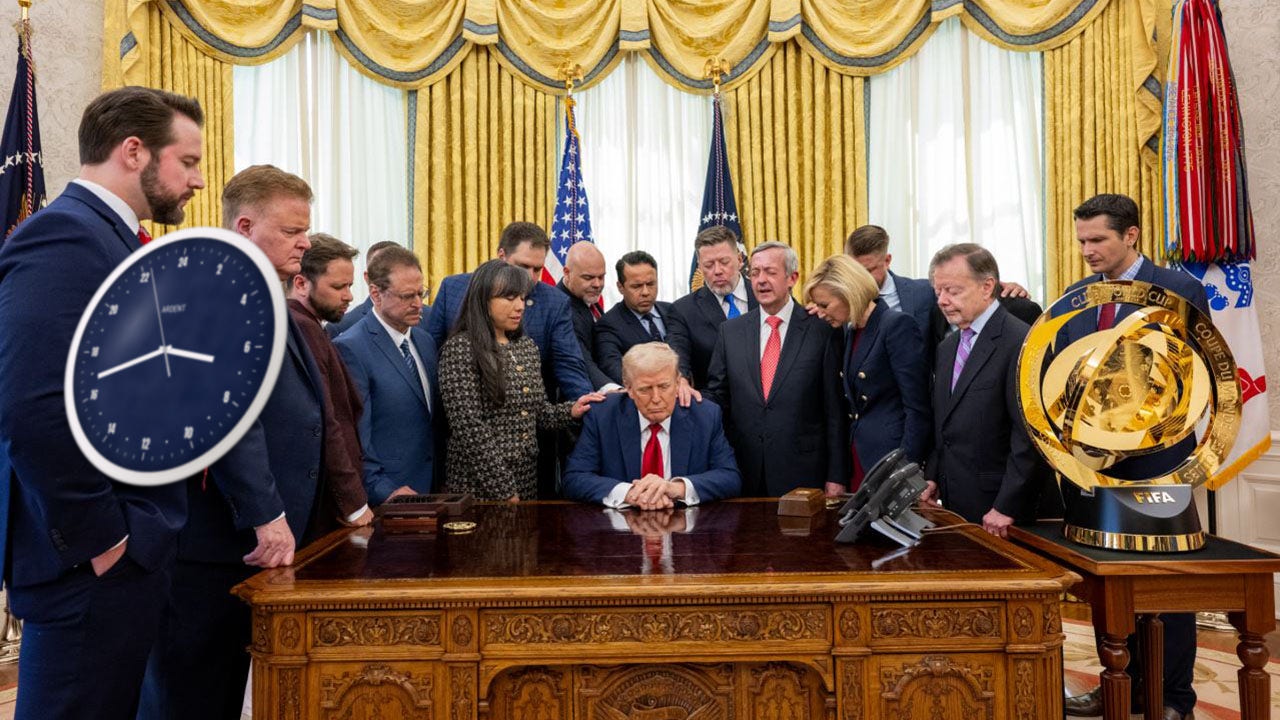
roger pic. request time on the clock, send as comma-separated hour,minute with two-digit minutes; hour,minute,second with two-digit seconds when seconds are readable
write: 6,41,56
